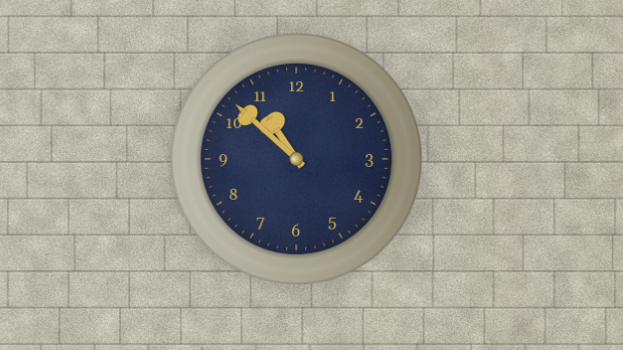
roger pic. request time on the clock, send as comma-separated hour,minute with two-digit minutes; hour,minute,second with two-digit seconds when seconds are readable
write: 10,52
